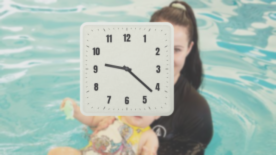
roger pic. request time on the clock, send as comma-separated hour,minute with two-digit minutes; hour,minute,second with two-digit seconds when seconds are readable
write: 9,22
